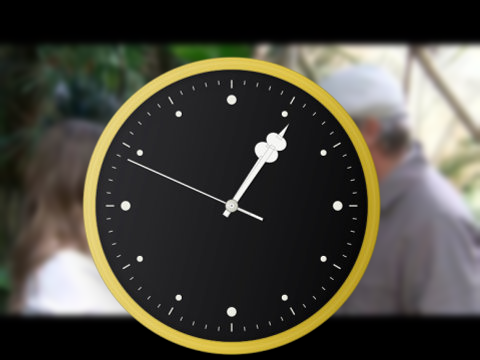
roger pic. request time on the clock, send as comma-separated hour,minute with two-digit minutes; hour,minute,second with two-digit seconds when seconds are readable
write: 1,05,49
